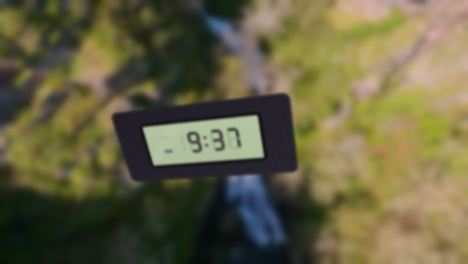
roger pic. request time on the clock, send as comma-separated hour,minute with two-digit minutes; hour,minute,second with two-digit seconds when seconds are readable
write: 9,37
